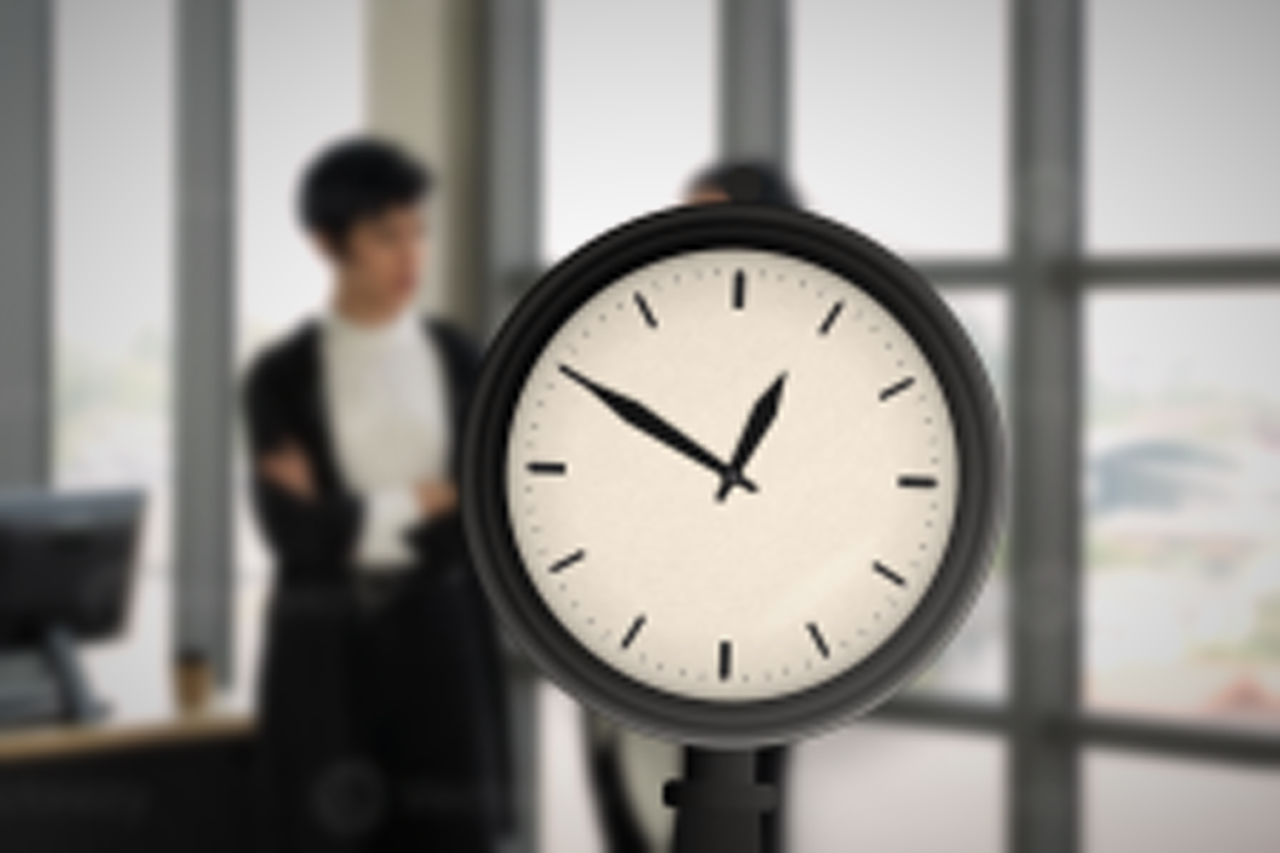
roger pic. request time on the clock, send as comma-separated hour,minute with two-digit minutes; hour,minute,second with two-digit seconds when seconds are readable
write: 12,50
